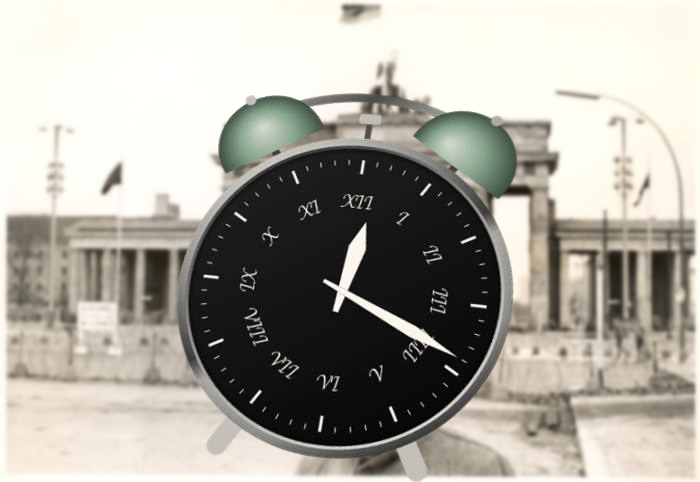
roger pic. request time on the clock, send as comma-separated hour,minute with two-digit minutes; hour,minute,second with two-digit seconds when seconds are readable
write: 12,19
